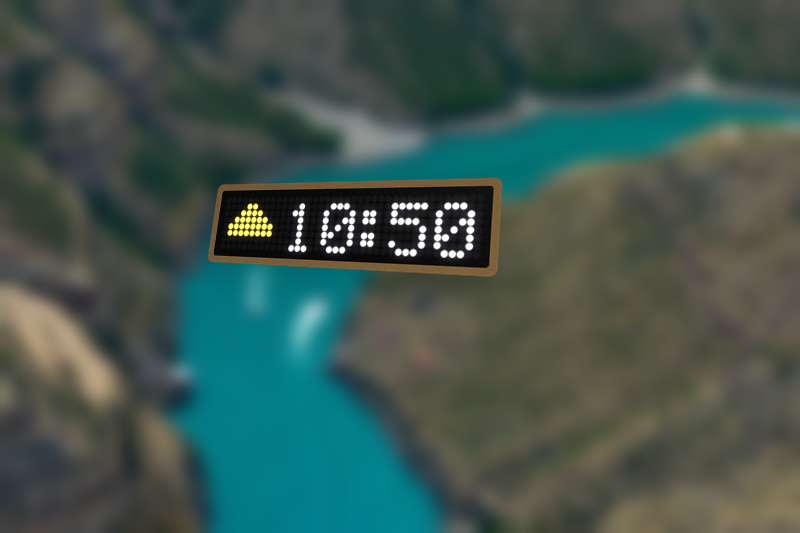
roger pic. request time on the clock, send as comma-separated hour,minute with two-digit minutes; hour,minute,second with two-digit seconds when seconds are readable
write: 10,50
